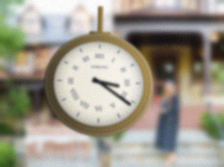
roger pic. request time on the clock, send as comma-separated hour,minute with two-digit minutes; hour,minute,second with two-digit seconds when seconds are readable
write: 3,21
